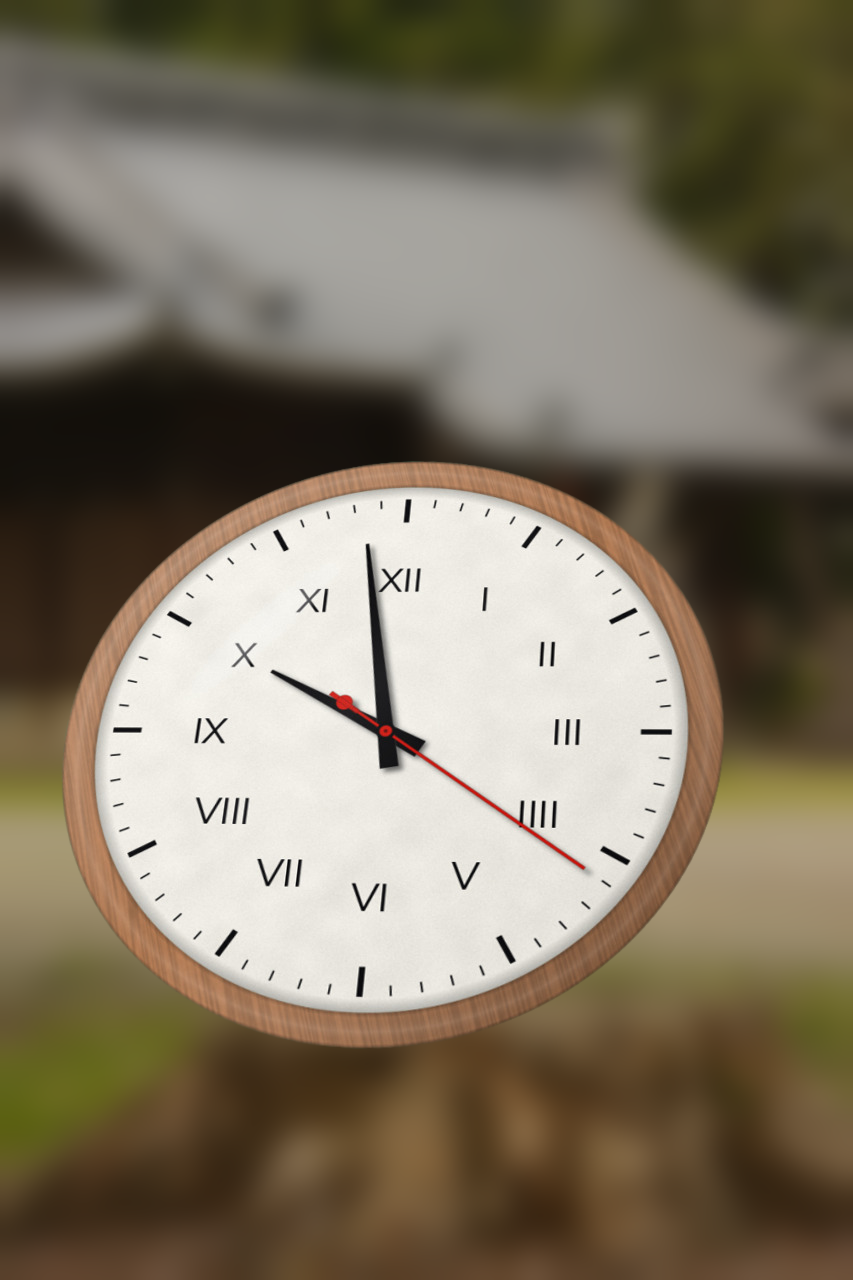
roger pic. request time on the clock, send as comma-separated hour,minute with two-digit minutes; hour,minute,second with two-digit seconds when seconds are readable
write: 9,58,21
